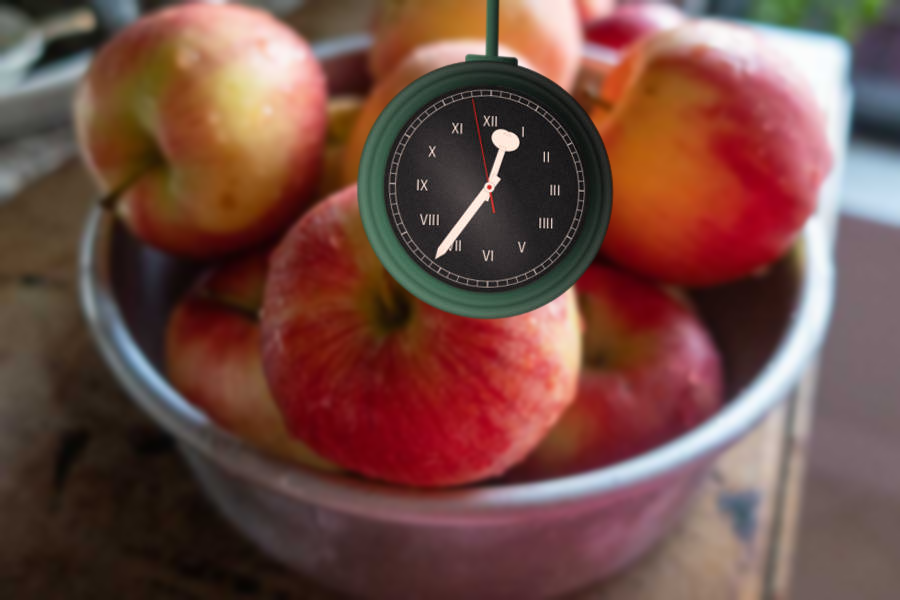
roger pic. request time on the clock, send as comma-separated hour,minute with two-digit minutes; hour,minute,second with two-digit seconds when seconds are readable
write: 12,35,58
